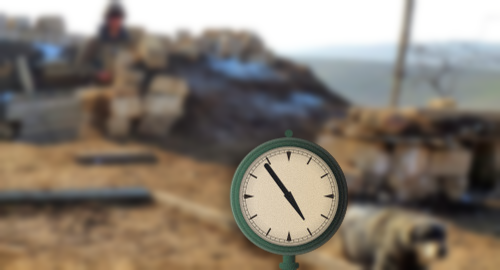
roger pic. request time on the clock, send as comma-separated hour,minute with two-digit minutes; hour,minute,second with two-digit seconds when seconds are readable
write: 4,54
